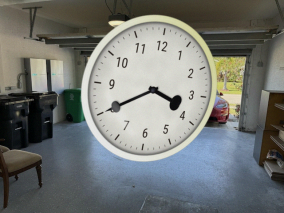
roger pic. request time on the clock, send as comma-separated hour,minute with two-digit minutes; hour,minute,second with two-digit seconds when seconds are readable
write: 3,40
